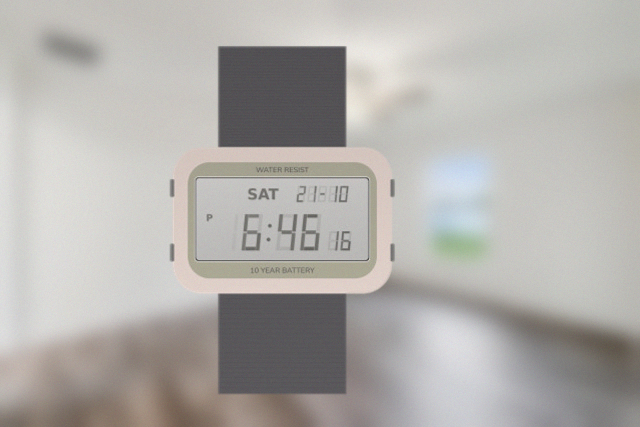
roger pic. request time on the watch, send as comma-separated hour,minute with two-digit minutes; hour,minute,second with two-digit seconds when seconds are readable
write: 6,46,16
